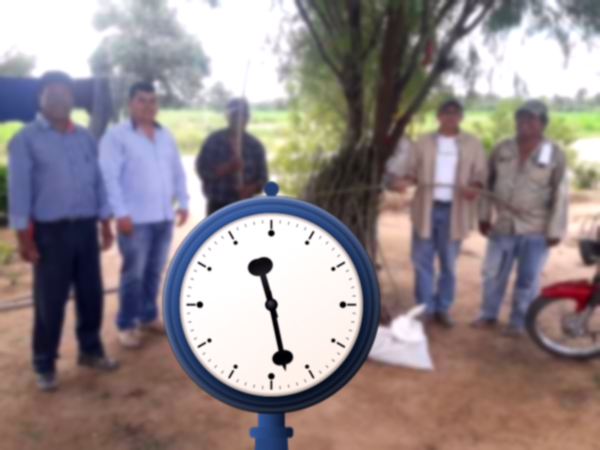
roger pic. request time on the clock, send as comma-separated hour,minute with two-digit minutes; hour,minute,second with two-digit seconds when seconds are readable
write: 11,28
